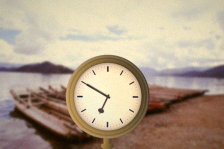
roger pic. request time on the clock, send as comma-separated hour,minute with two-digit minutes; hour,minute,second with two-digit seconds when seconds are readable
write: 6,50
